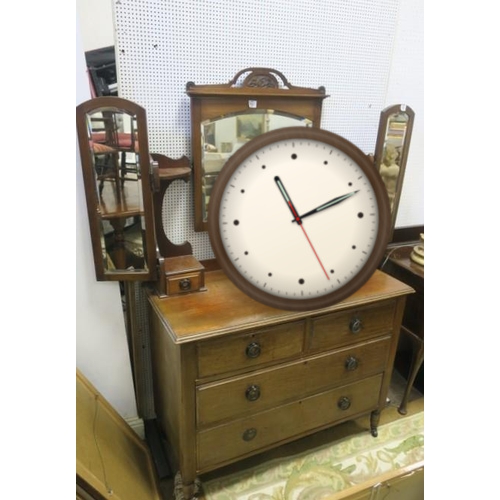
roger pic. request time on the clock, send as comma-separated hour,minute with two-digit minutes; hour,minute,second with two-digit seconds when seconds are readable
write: 11,11,26
